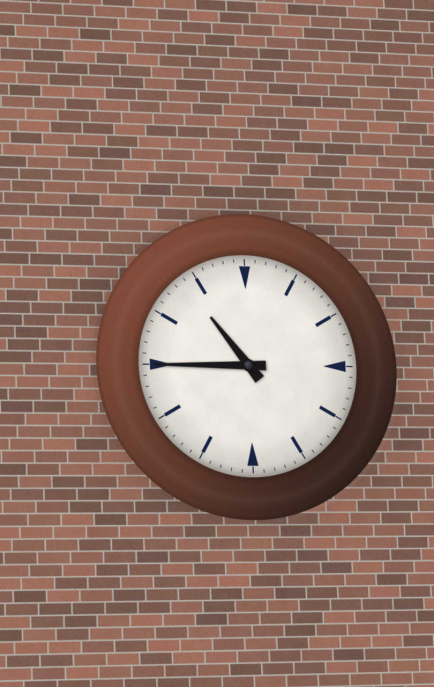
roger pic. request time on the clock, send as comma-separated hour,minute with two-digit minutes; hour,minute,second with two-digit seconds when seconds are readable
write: 10,45
